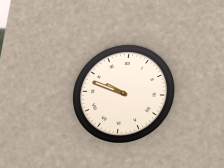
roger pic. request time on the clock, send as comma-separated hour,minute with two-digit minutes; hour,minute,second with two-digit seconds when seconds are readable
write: 9,48
